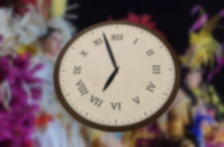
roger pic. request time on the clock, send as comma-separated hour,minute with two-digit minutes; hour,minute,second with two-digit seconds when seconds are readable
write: 6,57
